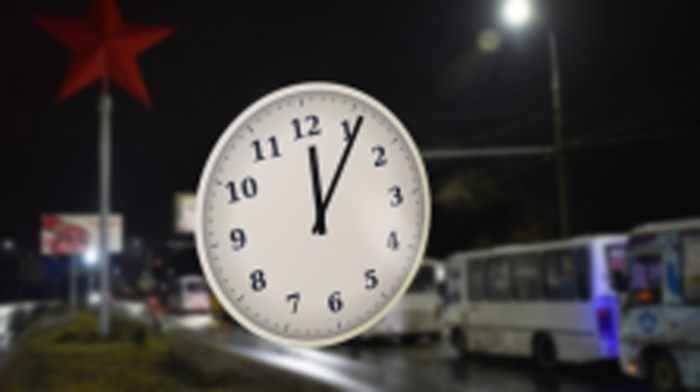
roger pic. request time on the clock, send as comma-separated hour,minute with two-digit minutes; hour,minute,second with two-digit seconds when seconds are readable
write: 12,06
